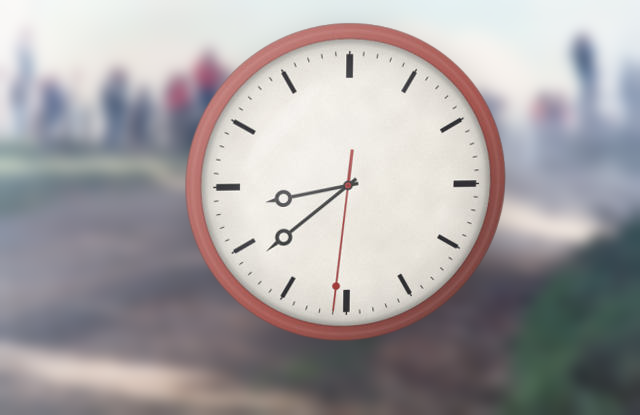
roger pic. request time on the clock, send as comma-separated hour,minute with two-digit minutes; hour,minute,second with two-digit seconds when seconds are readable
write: 8,38,31
